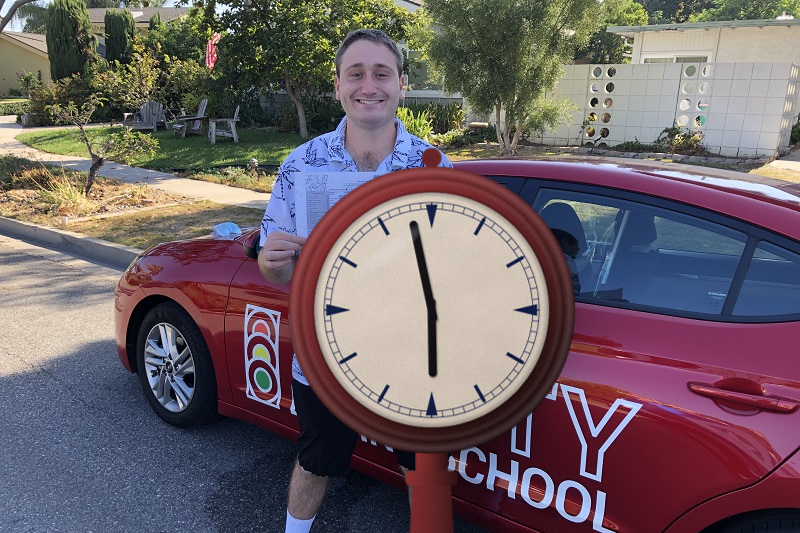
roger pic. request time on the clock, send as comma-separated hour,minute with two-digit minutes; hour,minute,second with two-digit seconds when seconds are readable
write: 5,58
